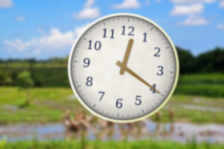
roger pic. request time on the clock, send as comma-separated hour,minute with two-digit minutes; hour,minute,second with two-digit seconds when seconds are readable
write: 12,20
